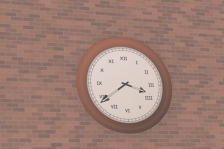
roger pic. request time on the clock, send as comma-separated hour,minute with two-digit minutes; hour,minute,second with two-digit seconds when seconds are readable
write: 3,39
